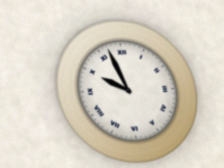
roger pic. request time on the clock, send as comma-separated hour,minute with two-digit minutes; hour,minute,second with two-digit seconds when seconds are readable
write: 9,57
